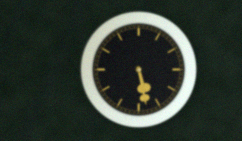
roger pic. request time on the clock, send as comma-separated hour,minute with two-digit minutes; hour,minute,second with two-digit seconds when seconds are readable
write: 5,28
